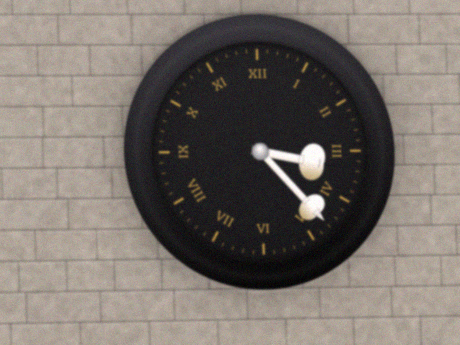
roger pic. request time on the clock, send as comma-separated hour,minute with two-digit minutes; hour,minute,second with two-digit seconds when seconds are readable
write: 3,23
